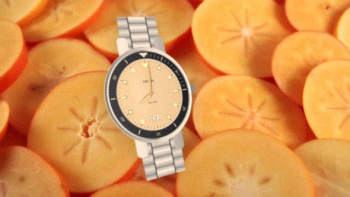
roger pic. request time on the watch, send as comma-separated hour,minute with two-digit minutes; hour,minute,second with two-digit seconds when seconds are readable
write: 8,01
